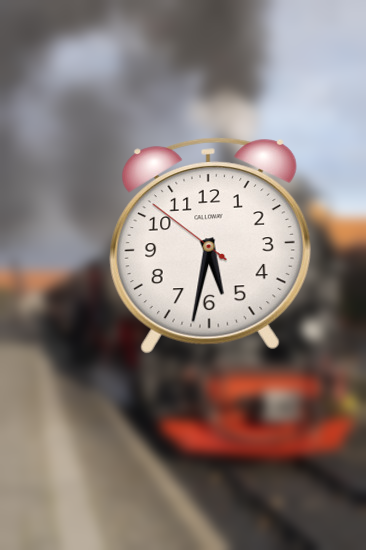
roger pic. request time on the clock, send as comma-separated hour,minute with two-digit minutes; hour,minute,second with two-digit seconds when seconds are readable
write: 5,31,52
